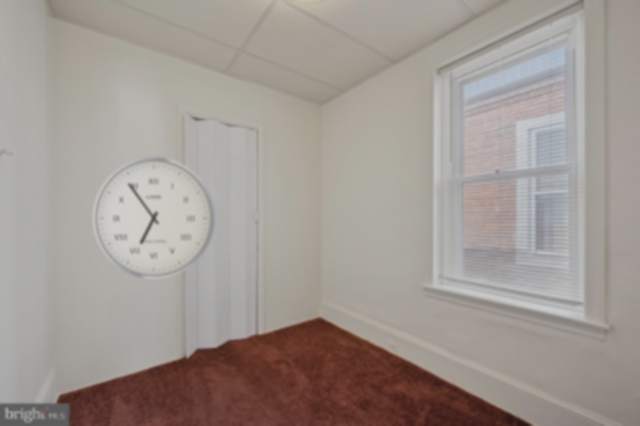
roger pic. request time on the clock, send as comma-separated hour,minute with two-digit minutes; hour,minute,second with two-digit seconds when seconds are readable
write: 6,54
